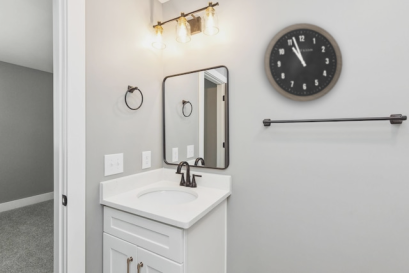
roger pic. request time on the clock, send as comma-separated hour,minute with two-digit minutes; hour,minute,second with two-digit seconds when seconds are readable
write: 10,57
